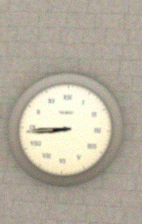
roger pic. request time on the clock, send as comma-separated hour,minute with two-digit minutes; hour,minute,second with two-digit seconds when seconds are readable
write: 8,44
